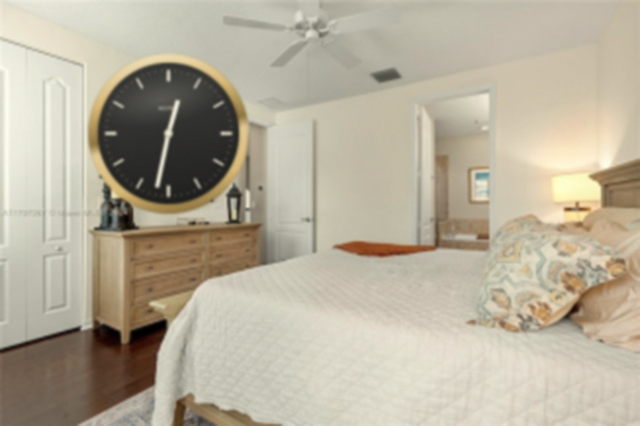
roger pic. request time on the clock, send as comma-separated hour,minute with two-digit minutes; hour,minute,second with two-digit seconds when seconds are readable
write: 12,32
